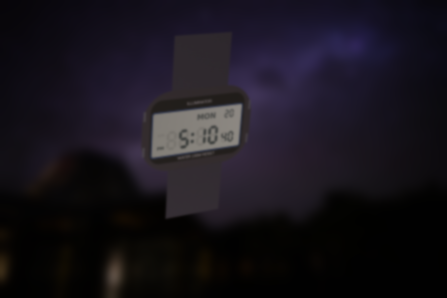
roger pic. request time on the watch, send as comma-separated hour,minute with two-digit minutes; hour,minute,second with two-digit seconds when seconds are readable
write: 5,10
